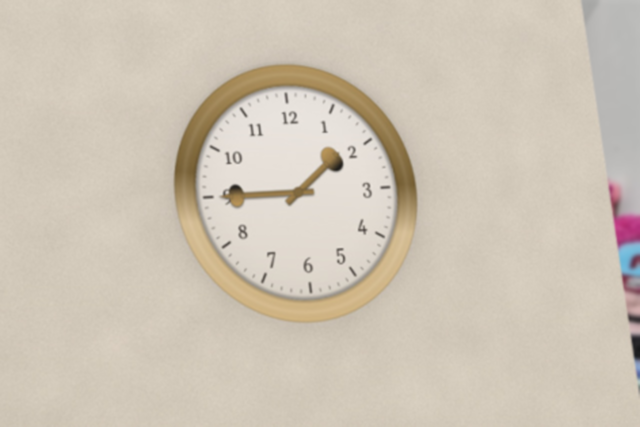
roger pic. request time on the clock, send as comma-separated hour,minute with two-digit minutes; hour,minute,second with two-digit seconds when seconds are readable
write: 1,45
